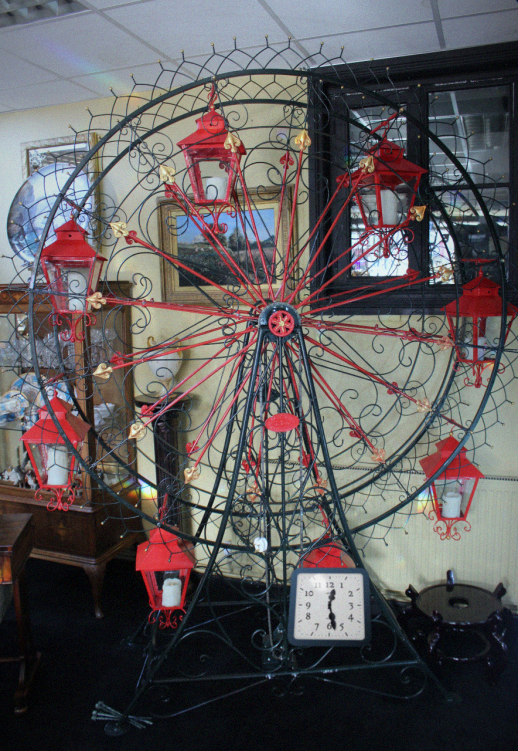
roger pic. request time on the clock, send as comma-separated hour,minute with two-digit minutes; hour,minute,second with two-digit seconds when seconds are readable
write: 12,28
